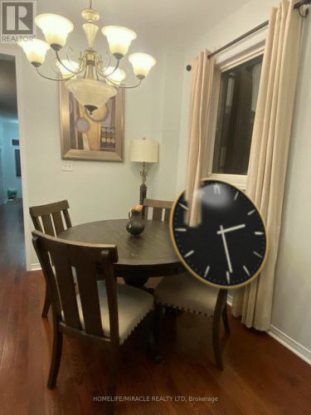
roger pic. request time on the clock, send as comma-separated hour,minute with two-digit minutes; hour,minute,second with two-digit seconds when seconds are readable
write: 2,29
